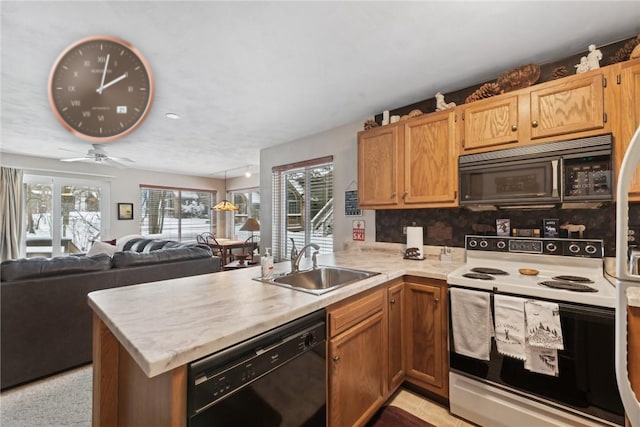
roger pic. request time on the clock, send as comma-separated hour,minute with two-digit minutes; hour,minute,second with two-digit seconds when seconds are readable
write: 2,02
